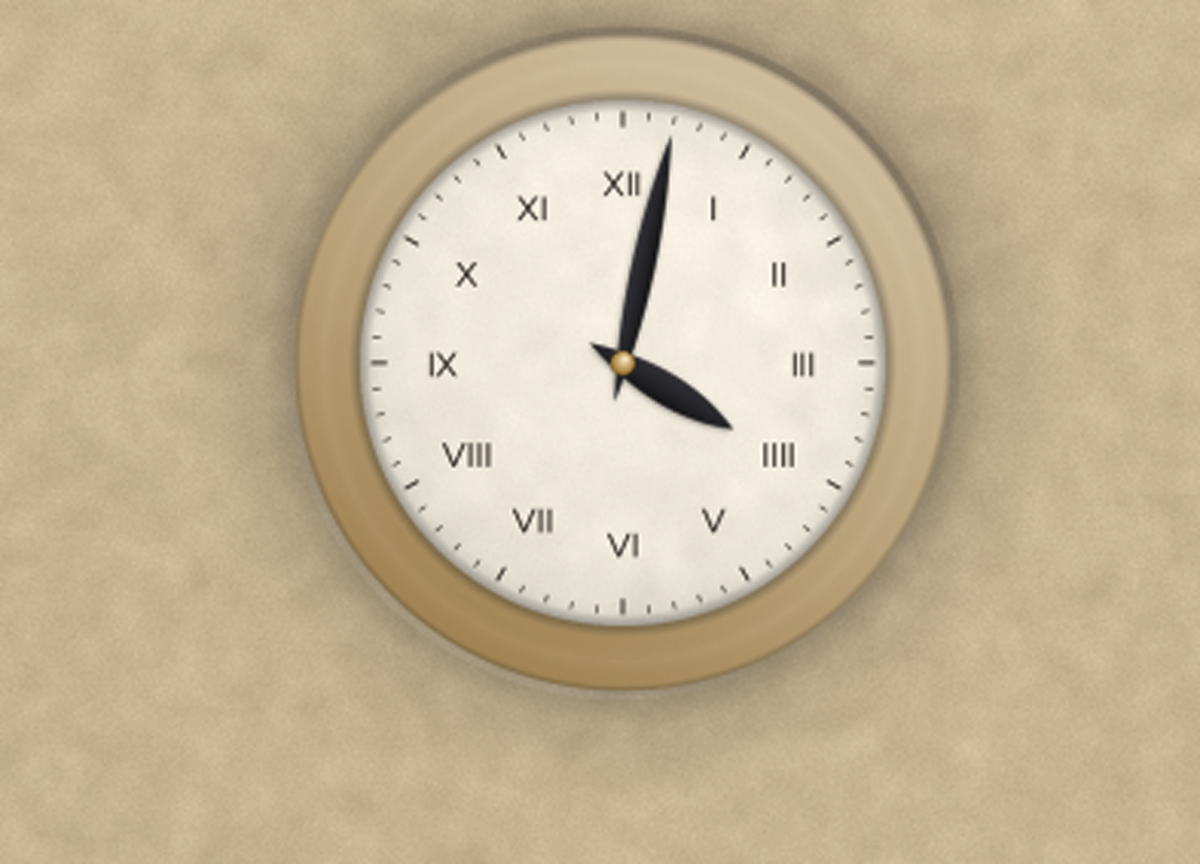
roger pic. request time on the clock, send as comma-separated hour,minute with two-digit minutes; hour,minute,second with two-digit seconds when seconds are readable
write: 4,02
